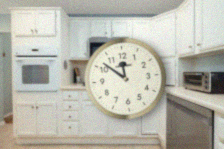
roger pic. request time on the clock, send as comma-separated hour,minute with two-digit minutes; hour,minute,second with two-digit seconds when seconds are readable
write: 11,52
